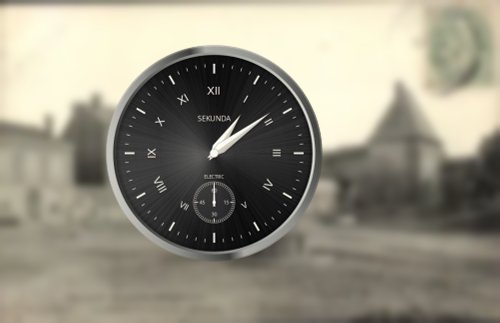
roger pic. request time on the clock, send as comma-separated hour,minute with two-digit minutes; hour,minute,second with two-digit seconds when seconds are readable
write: 1,09
